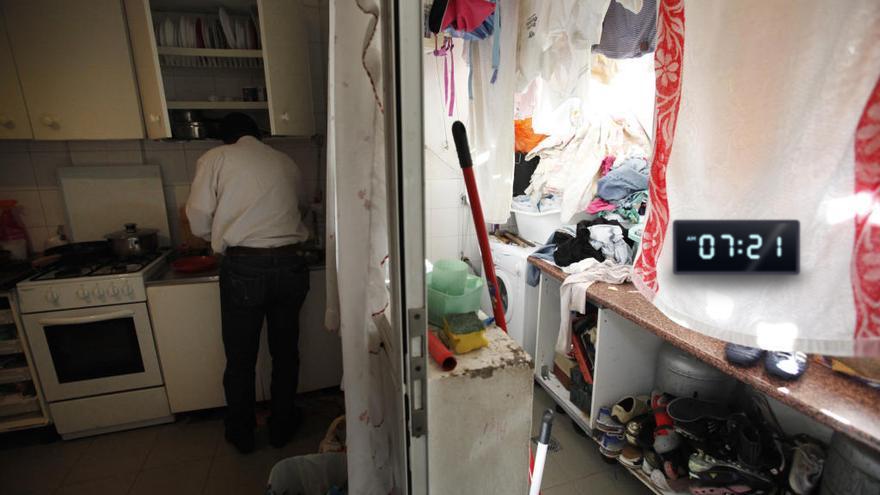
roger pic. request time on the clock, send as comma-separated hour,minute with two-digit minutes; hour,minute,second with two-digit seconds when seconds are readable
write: 7,21
